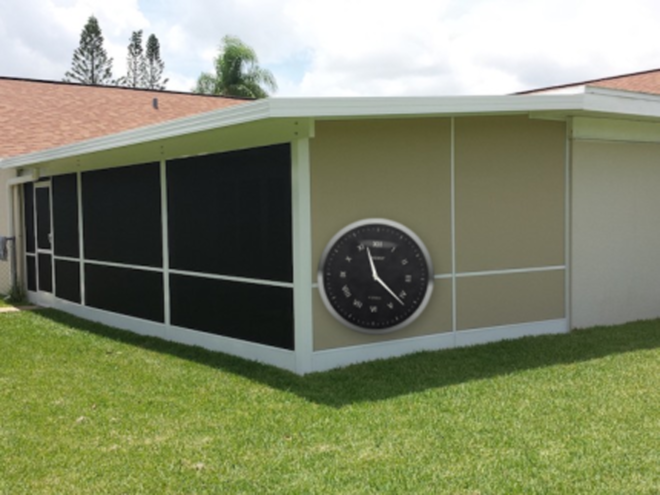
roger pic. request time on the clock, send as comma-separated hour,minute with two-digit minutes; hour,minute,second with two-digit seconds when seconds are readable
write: 11,22
